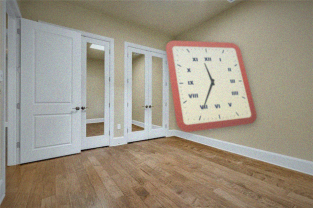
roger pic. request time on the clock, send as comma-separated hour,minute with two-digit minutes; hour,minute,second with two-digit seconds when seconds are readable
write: 11,35
